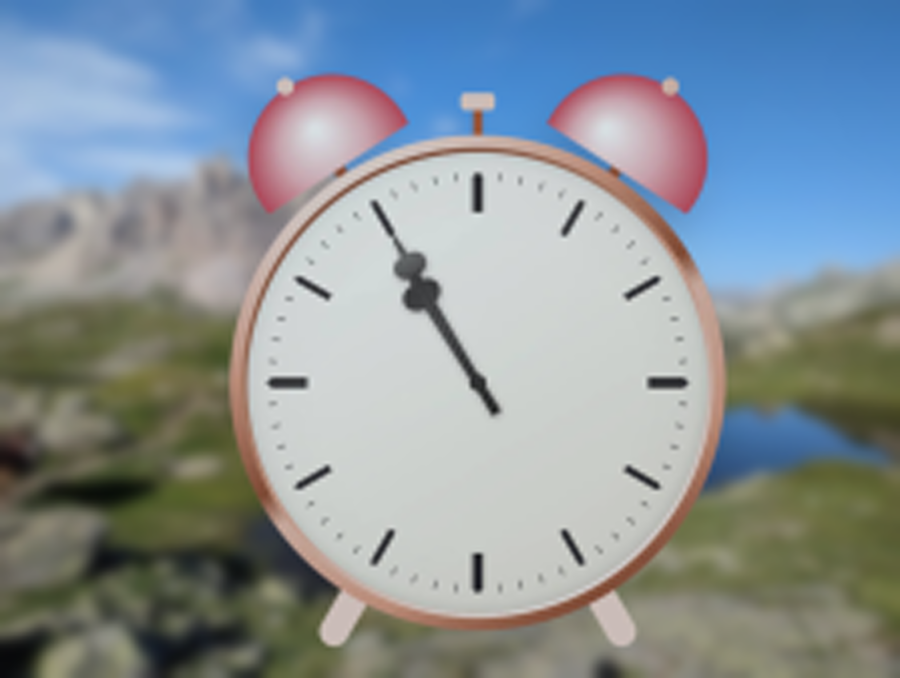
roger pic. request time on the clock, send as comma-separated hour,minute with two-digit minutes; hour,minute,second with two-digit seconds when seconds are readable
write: 10,55
